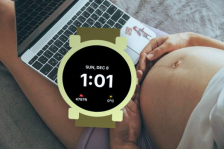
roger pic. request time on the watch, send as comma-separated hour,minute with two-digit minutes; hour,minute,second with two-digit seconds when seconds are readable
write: 1,01
